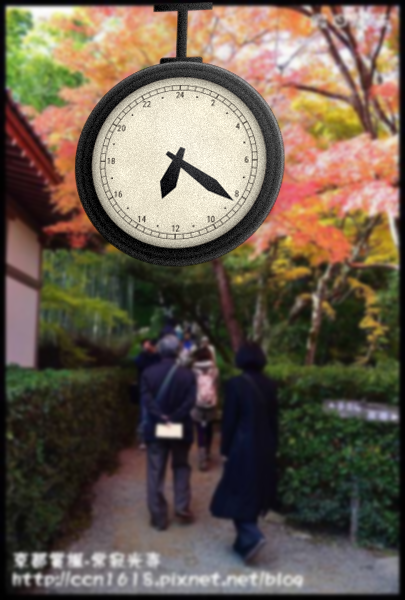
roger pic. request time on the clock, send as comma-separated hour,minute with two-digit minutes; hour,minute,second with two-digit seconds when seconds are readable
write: 13,21
